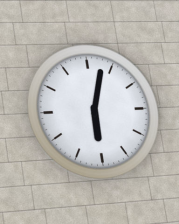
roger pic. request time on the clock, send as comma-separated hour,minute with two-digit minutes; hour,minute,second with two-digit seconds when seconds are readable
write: 6,03
